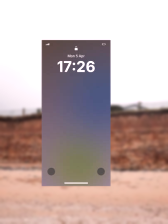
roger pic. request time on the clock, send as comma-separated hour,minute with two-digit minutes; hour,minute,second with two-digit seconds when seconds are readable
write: 17,26
